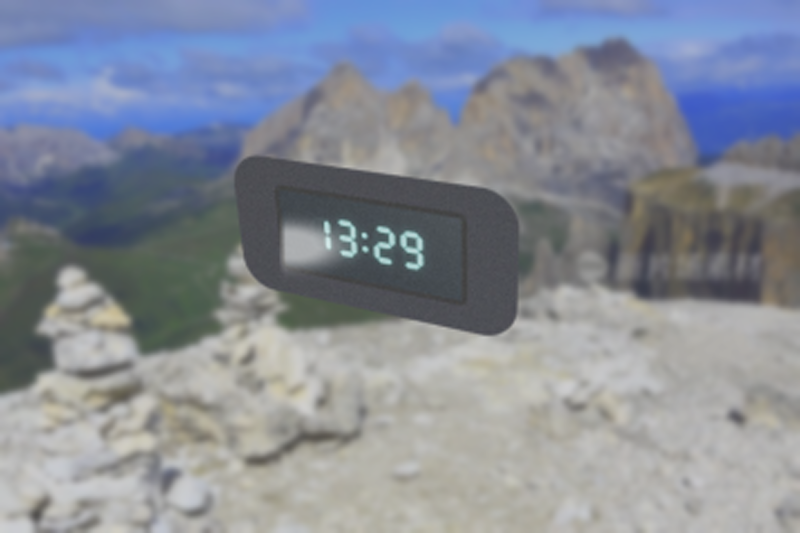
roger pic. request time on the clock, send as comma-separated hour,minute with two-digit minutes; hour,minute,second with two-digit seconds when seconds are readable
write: 13,29
